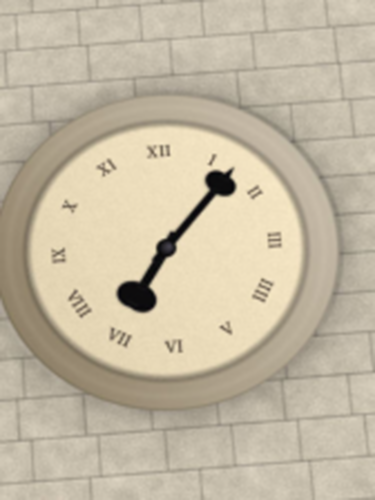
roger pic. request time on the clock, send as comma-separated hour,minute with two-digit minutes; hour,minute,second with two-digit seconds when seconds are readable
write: 7,07
